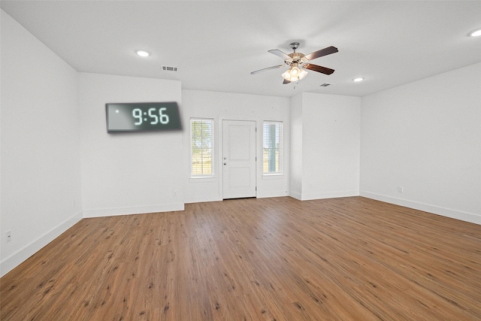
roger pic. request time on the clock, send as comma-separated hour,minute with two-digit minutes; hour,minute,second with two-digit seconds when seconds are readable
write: 9,56
